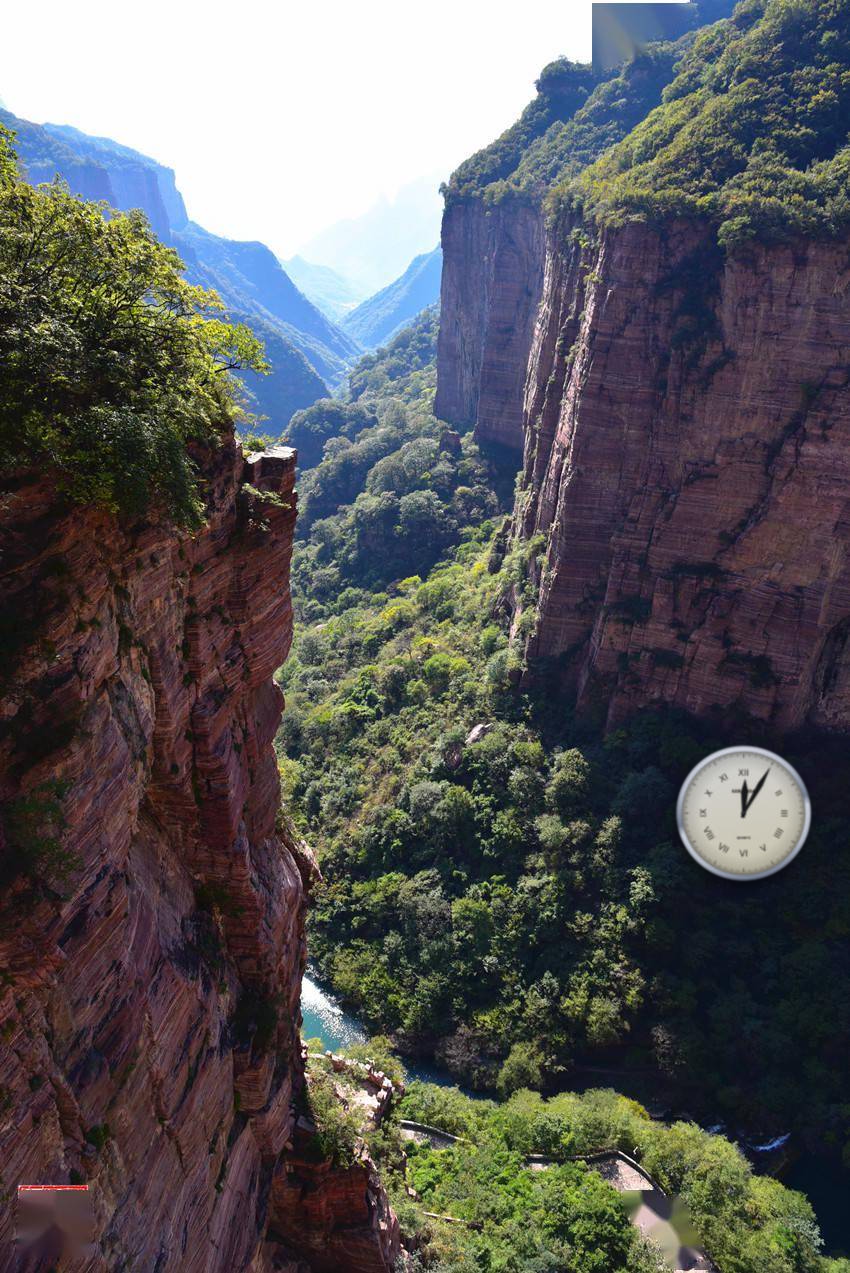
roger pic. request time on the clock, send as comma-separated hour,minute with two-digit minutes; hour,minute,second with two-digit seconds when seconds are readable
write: 12,05
